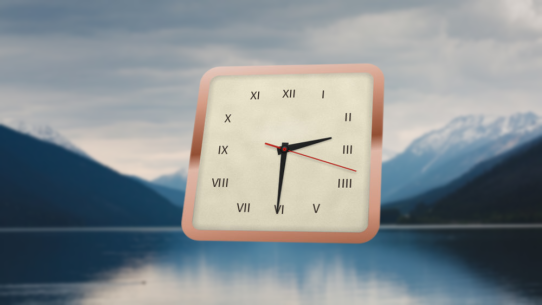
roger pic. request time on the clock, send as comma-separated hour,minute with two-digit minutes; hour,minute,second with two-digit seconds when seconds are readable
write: 2,30,18
